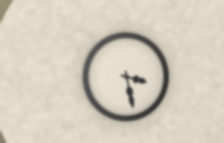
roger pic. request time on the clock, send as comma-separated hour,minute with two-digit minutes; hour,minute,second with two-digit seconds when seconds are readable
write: 3,28
